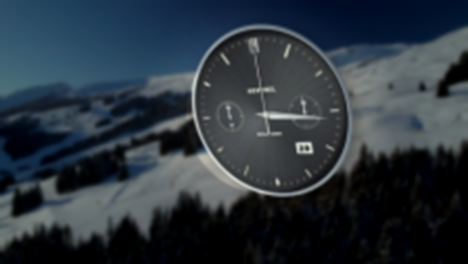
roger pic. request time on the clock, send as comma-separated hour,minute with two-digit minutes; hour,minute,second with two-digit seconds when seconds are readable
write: 3,16
